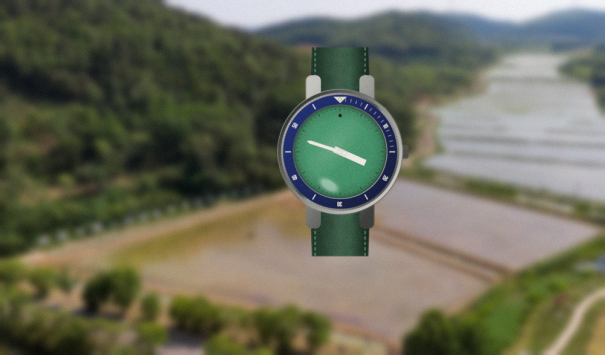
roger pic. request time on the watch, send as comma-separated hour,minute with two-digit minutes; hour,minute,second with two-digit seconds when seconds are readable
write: 3,48
